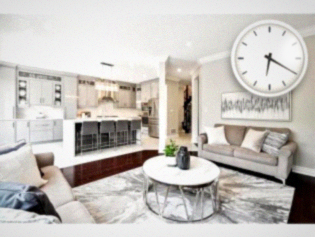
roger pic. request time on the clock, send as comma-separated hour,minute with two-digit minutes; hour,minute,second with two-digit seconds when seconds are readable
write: 6,20
